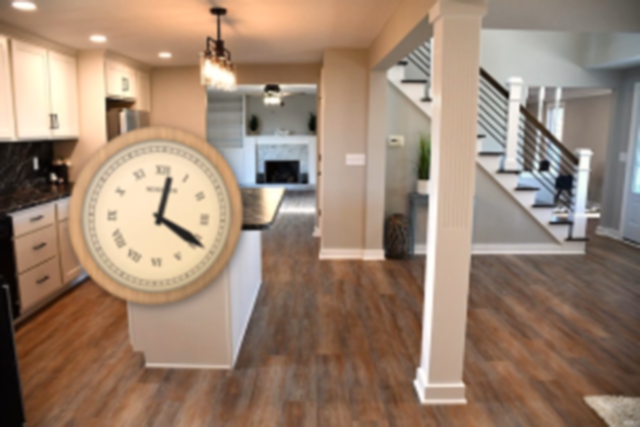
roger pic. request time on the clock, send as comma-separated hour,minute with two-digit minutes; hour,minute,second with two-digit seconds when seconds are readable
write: 12,20
